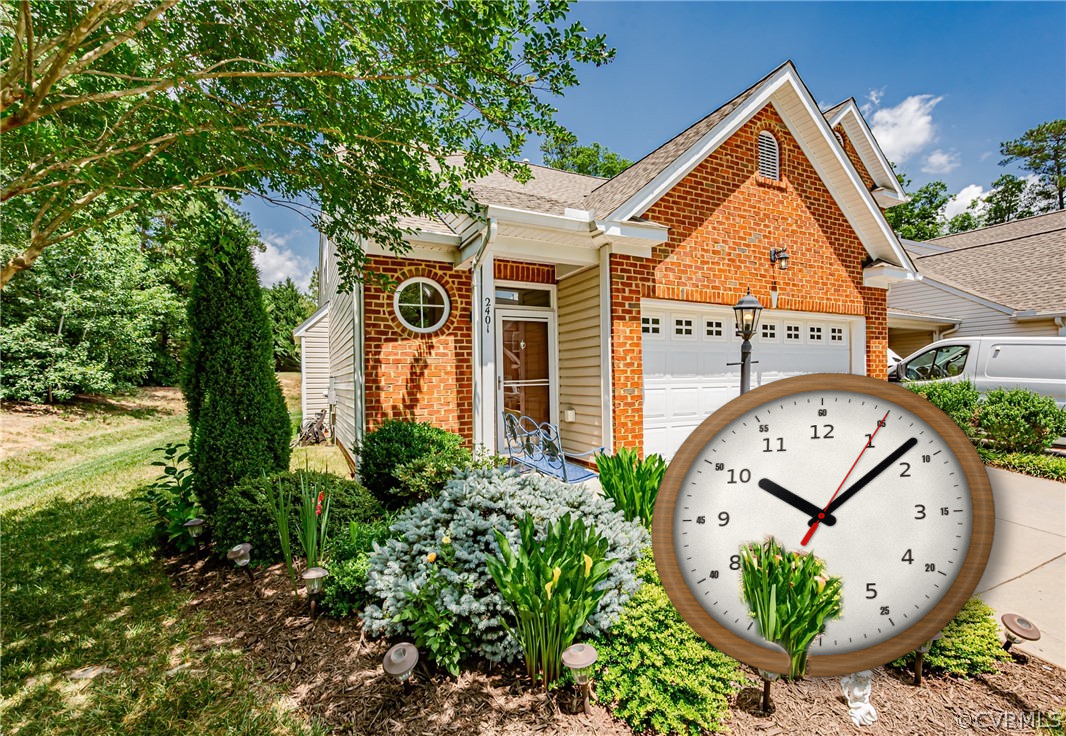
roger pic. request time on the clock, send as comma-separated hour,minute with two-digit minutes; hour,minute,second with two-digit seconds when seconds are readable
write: 10,08,05
